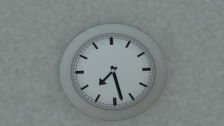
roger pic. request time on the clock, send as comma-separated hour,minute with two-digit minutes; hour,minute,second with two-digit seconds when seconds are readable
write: 7,28
